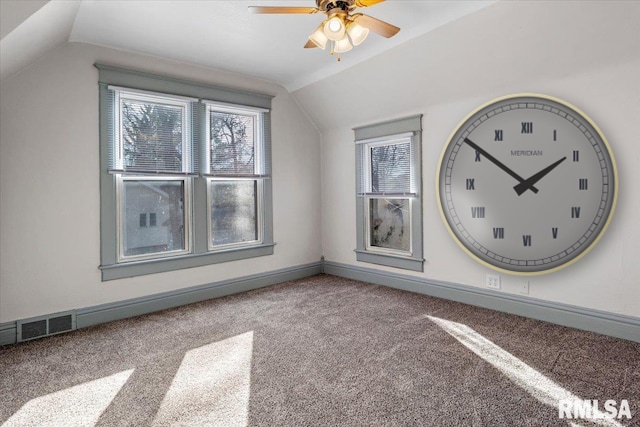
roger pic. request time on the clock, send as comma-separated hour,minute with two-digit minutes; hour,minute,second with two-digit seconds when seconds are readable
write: 1,51
